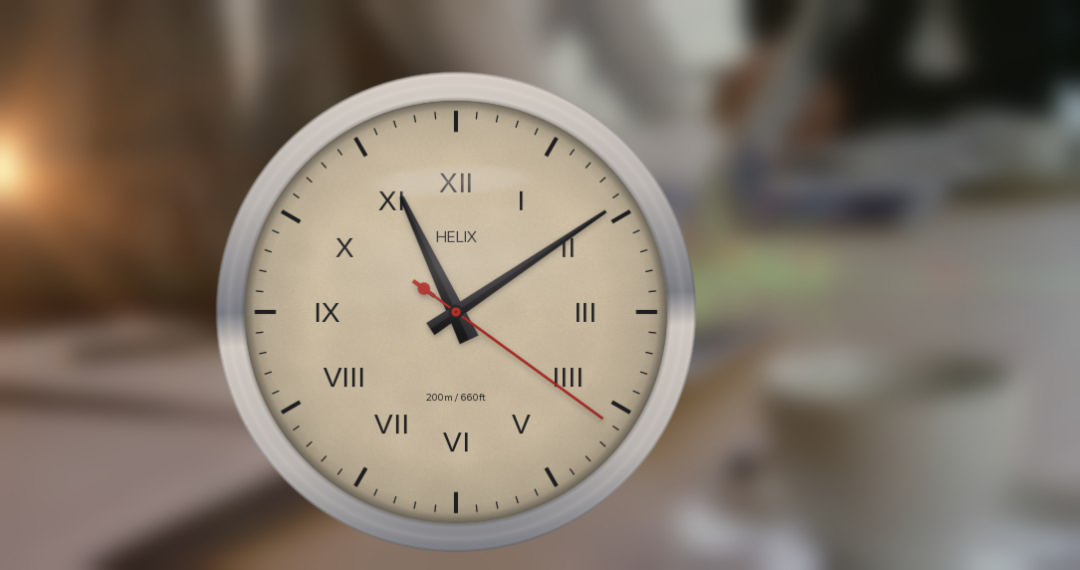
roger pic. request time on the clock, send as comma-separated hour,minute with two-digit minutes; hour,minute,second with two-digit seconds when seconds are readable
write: 11,09,21
